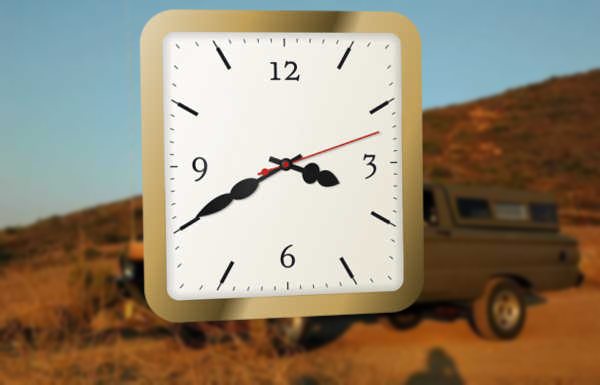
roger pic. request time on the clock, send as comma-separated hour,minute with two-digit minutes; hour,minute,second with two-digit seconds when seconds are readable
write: 3,40,12
